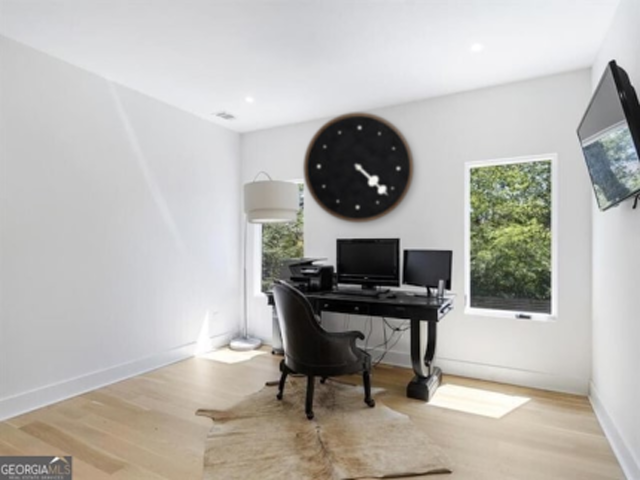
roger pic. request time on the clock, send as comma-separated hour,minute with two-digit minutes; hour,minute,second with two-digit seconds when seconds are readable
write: 4,22
